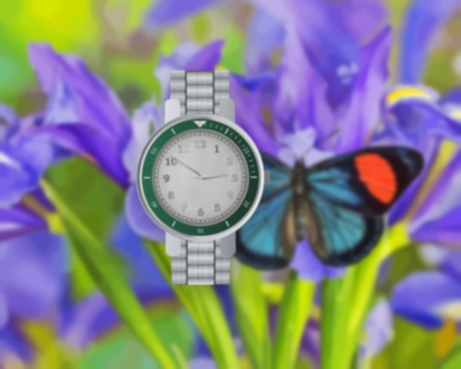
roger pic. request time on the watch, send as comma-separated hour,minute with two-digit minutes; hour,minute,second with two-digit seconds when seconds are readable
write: 2,51
